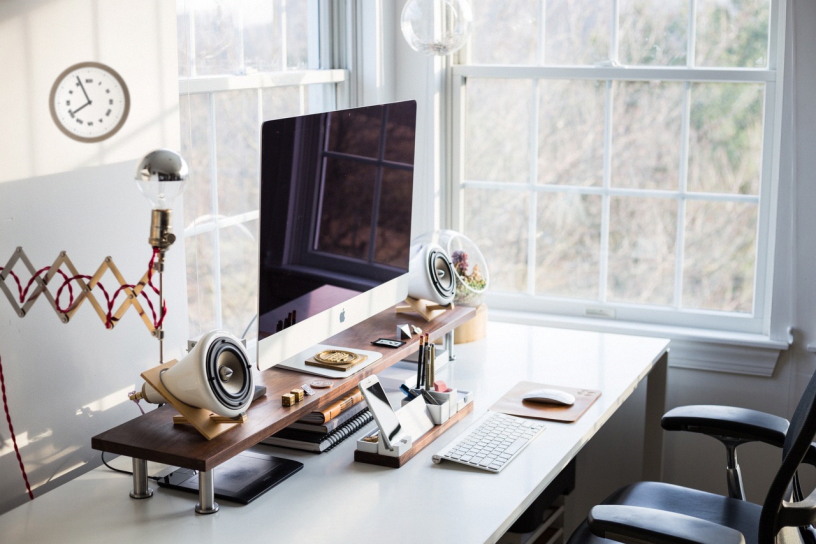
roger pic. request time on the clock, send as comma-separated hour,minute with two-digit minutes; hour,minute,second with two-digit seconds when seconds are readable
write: 7,56
